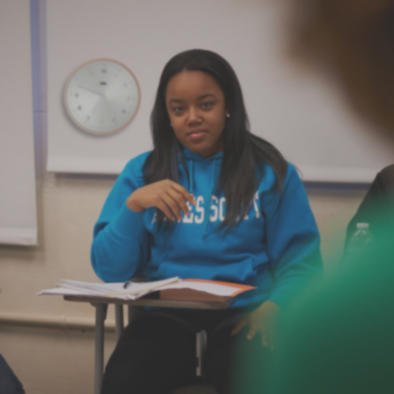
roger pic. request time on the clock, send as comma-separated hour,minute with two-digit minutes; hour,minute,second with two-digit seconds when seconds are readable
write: 6,48
